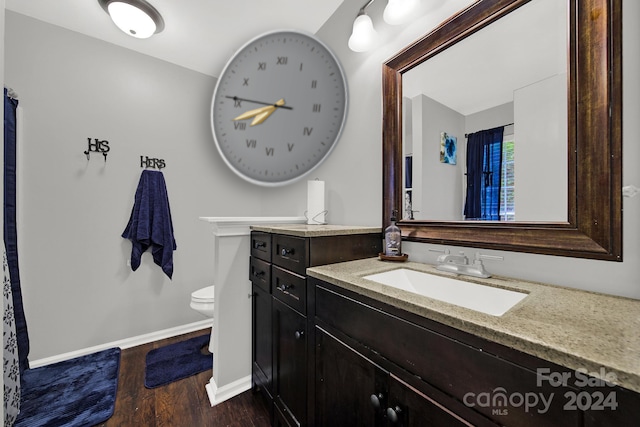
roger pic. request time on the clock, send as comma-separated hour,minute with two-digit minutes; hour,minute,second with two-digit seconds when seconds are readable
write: 7,41,46
